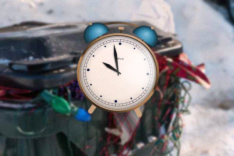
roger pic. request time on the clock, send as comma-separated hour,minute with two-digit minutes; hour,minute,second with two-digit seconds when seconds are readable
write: 9,58
